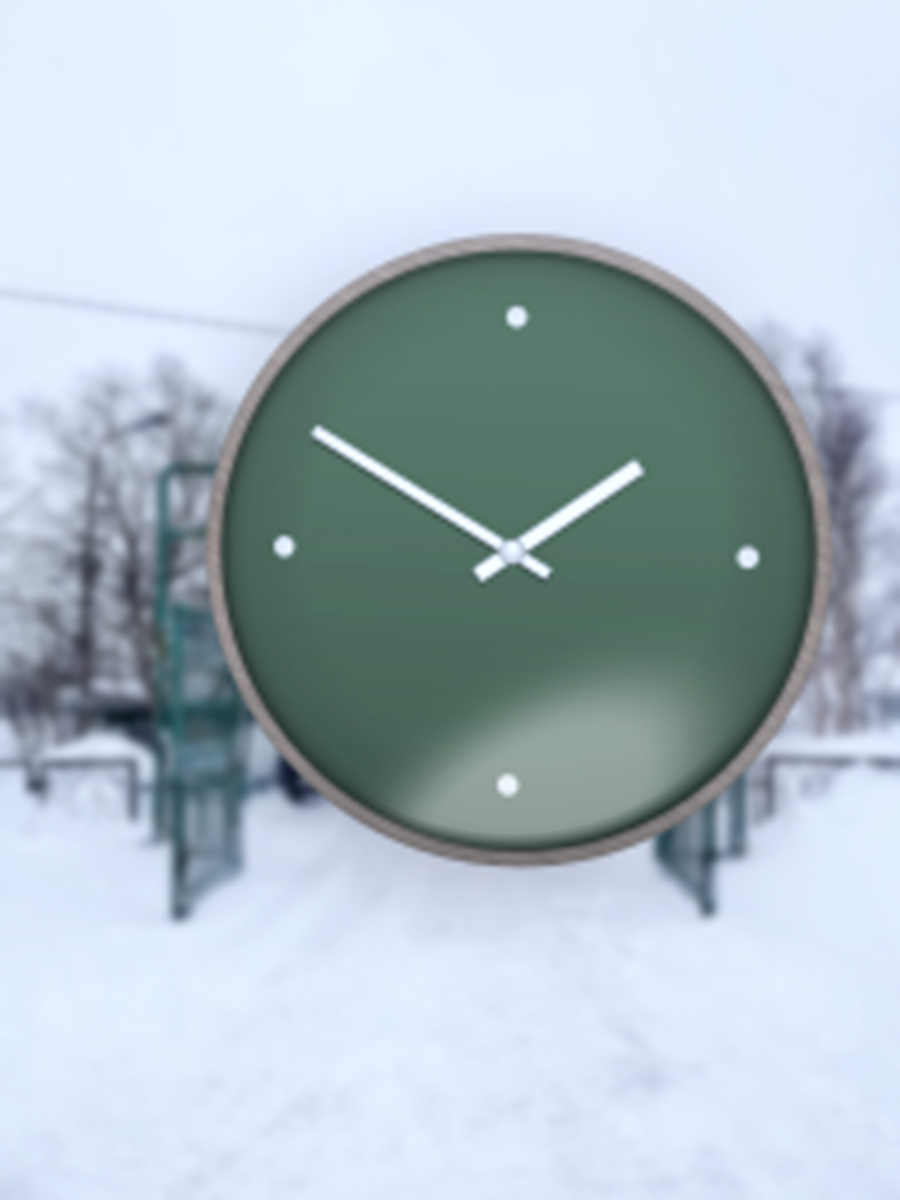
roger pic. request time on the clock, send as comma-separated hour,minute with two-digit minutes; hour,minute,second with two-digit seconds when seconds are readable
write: 1,50
